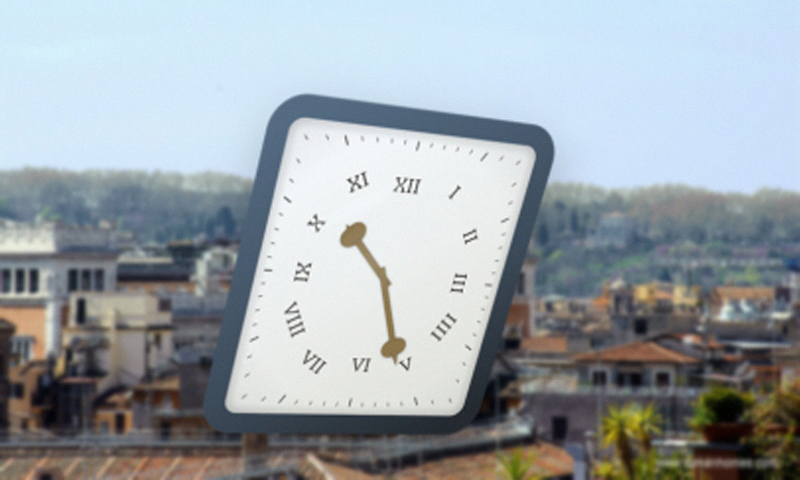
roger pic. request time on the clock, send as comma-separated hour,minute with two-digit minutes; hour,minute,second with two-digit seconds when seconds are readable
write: 10,26
